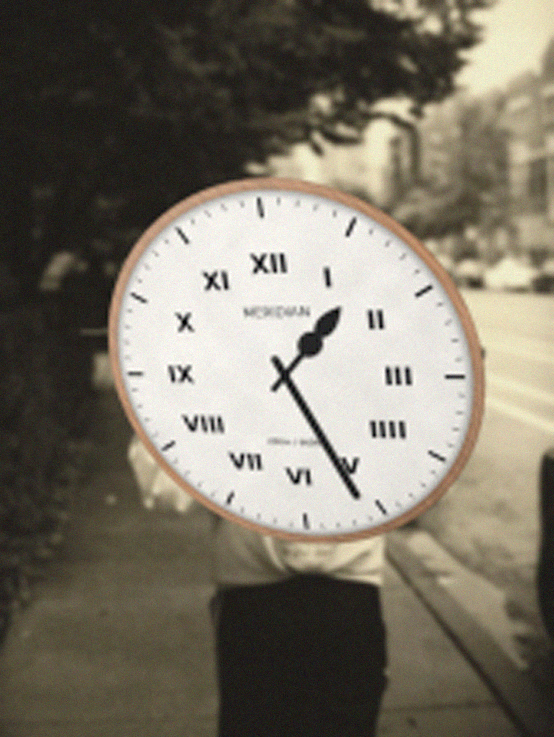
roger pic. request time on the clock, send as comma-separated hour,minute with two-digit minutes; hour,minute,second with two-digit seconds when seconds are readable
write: 1,26
